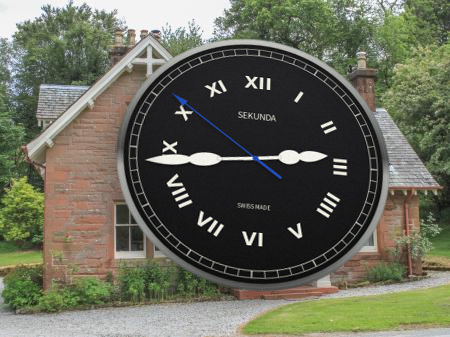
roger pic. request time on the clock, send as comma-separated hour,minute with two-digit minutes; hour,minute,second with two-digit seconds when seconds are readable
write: 2,43,51
